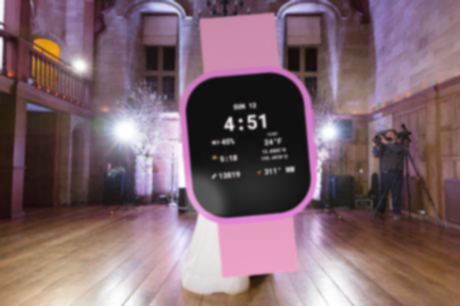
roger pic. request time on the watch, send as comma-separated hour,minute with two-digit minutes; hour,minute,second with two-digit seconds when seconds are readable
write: 4,51
